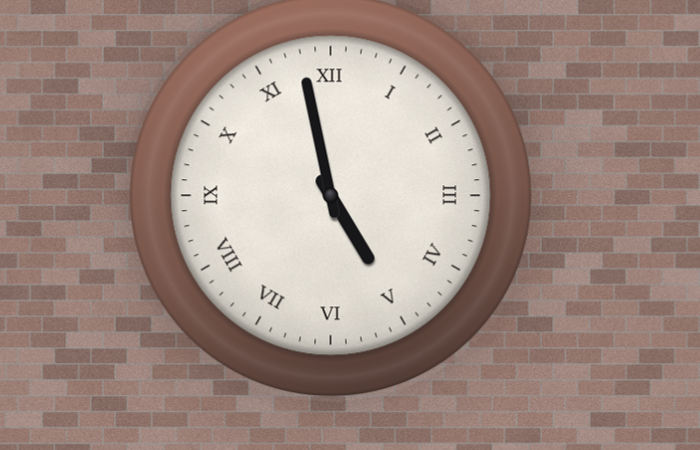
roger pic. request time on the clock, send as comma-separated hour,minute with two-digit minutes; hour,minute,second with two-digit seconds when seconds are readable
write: 4,58
